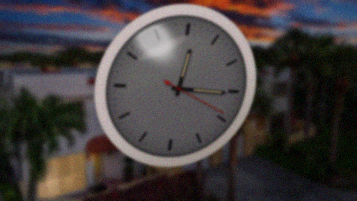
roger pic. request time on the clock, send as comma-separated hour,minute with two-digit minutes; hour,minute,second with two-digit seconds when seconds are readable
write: 12,15,19
